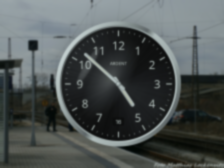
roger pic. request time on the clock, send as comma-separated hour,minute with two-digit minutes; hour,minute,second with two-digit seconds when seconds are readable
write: 4,52
